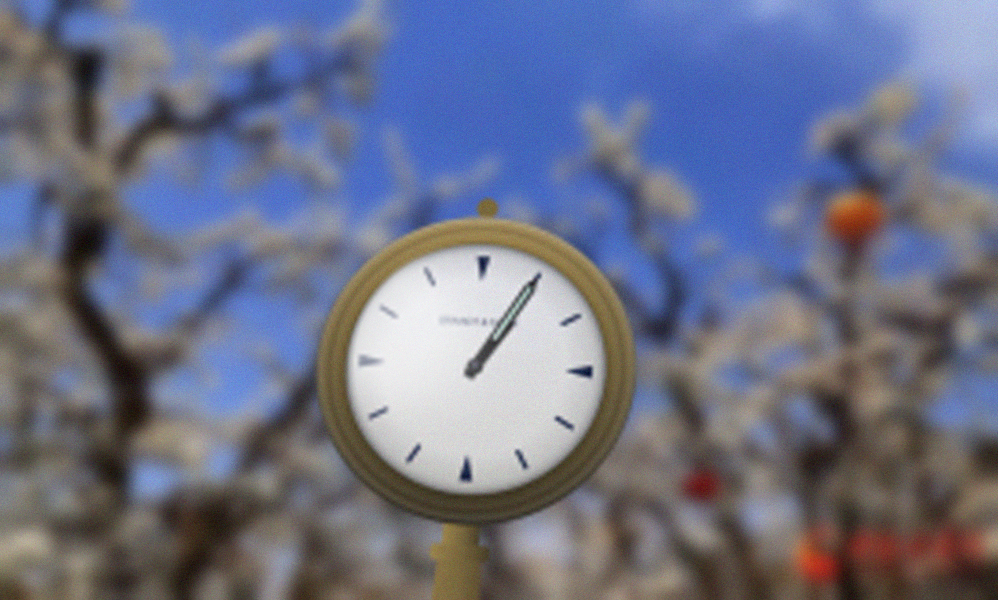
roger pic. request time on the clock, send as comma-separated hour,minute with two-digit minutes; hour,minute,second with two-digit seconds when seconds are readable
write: 1,05
